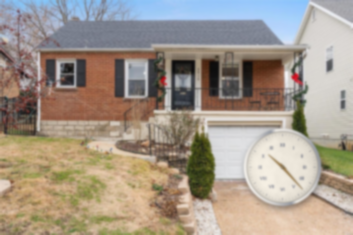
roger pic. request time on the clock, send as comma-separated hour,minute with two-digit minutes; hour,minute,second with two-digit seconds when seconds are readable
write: 10,23
